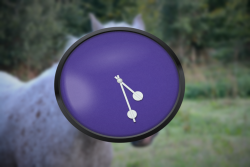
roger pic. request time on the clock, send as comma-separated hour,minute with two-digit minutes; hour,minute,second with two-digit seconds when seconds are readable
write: 4,27
